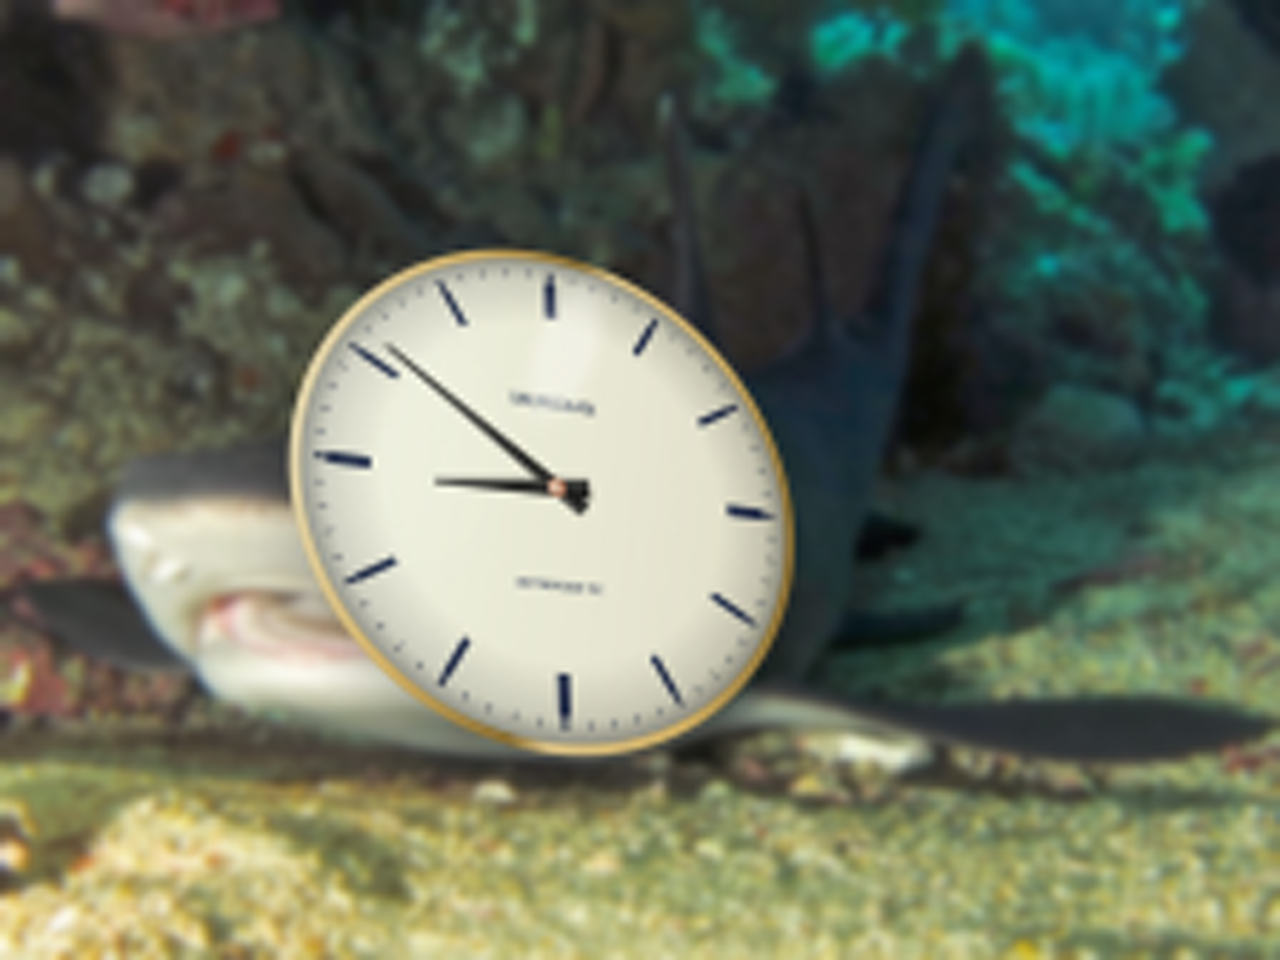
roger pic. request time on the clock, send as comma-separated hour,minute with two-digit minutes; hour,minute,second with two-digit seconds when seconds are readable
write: 8,51
